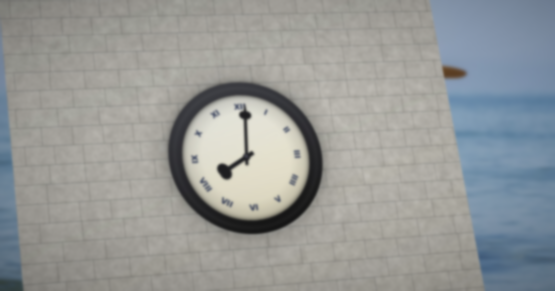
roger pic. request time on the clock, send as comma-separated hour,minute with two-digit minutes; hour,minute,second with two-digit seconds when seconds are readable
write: 8,01
